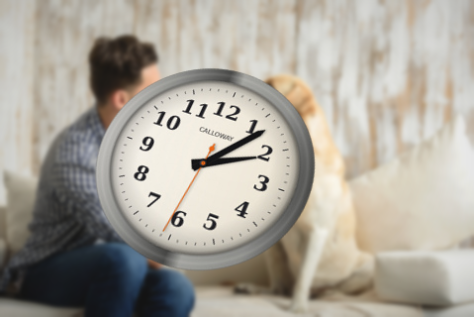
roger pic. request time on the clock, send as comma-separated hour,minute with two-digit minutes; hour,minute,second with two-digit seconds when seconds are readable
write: 2,06,31
